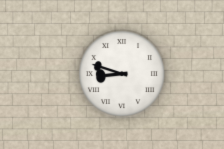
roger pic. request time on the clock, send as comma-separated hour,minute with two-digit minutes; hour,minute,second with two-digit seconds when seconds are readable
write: 8,48
